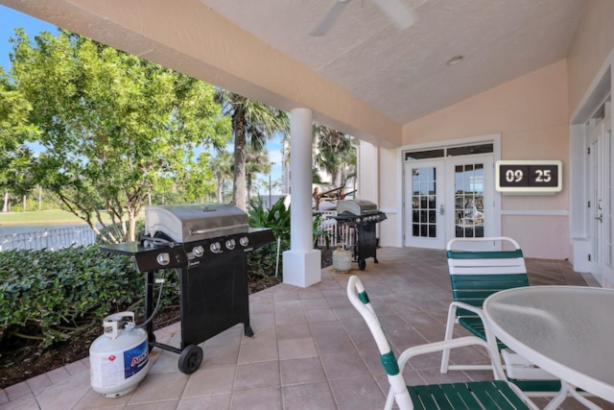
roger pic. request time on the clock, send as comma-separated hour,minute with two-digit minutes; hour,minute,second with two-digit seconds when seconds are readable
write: 9,25
